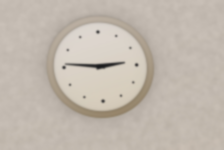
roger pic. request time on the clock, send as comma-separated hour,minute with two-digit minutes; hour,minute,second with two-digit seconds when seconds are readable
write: 2,46
